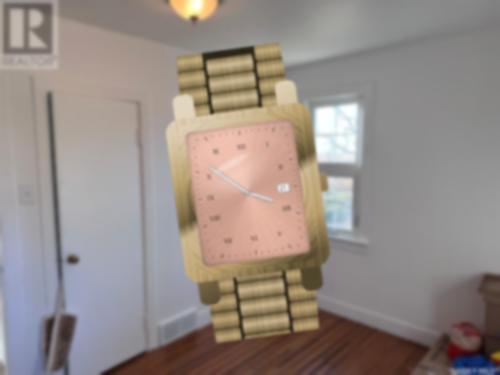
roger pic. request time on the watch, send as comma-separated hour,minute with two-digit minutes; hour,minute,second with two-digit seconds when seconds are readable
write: 3,52
